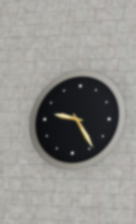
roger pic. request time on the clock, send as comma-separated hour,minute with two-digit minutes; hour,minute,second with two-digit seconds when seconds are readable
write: 9,24
